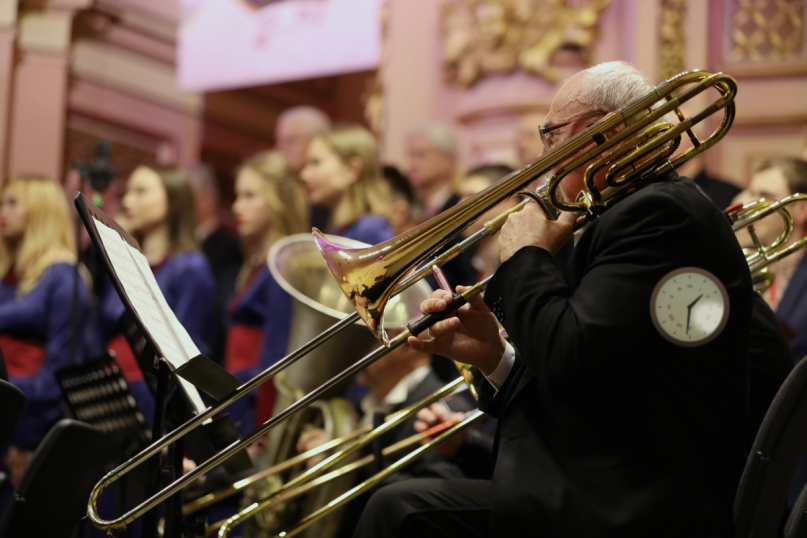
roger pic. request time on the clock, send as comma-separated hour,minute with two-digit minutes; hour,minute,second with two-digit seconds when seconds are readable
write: 1,31
